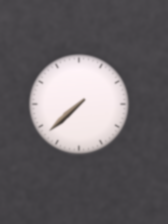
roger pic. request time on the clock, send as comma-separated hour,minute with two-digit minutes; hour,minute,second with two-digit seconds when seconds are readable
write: 7,38
